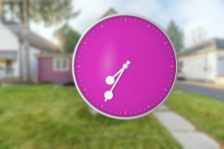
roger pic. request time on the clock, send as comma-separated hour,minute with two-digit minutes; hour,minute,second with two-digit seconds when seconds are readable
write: 7,35
